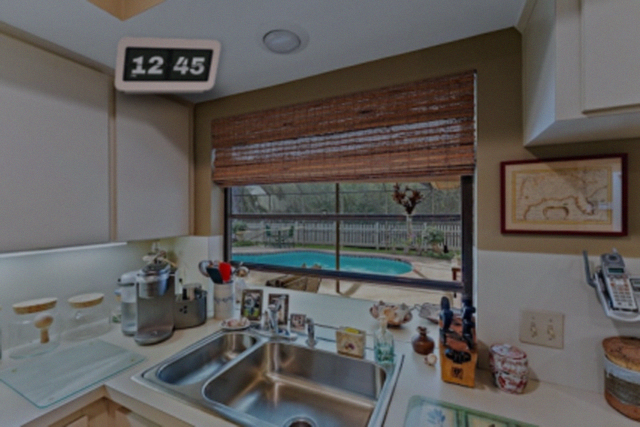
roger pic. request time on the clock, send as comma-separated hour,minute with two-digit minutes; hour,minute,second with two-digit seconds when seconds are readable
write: 12,45
